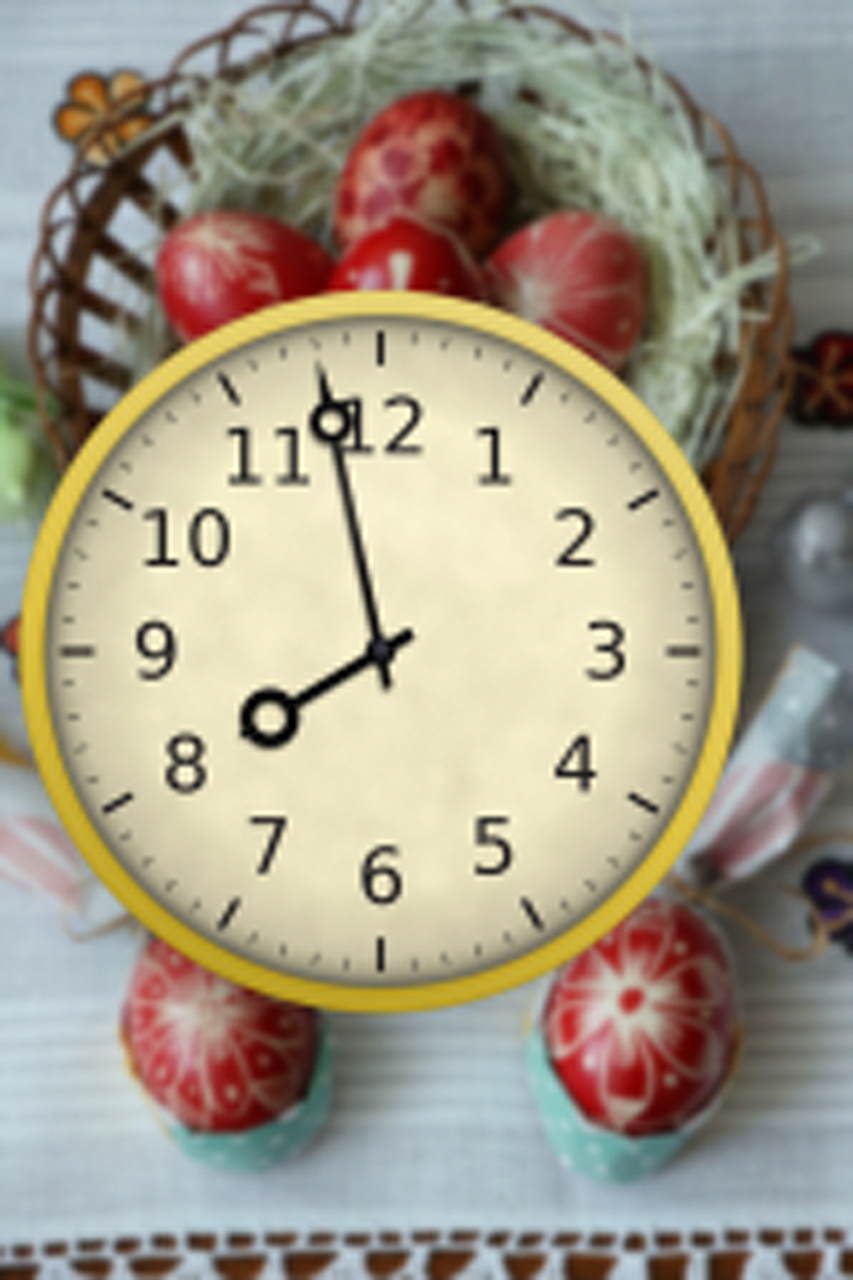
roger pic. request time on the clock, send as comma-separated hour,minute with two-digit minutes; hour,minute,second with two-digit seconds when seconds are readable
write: 7,58
